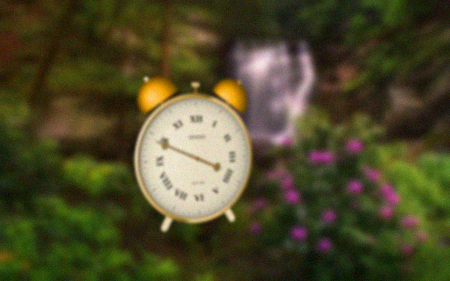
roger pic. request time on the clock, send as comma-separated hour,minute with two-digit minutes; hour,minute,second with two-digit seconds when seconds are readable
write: 3,49
